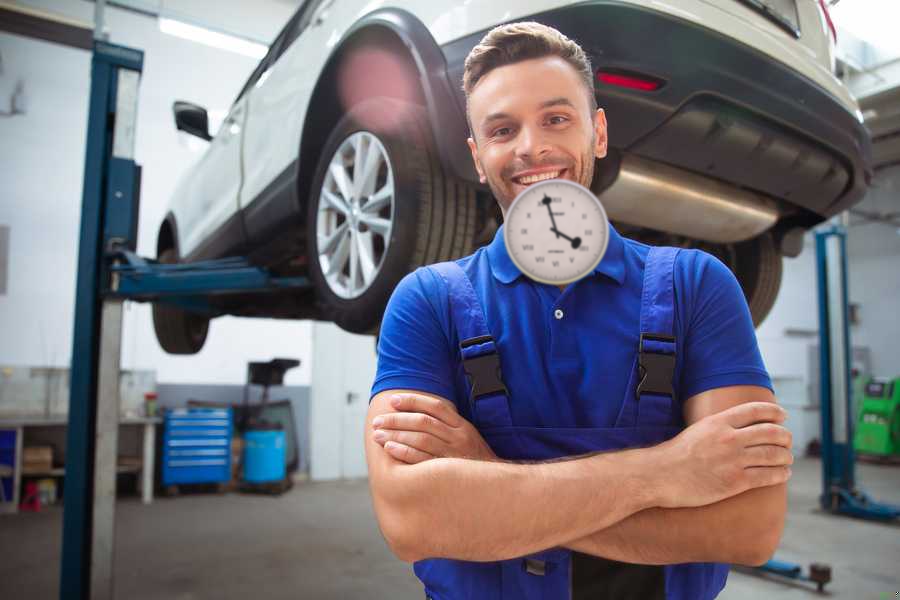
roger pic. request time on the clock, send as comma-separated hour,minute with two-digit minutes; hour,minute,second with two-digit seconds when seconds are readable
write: 3,57
